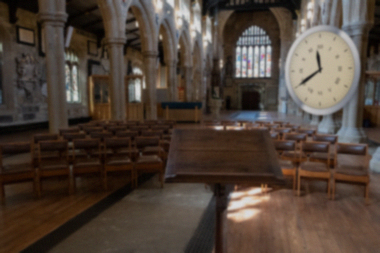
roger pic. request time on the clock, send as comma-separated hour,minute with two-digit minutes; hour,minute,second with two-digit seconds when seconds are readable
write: 11,40
